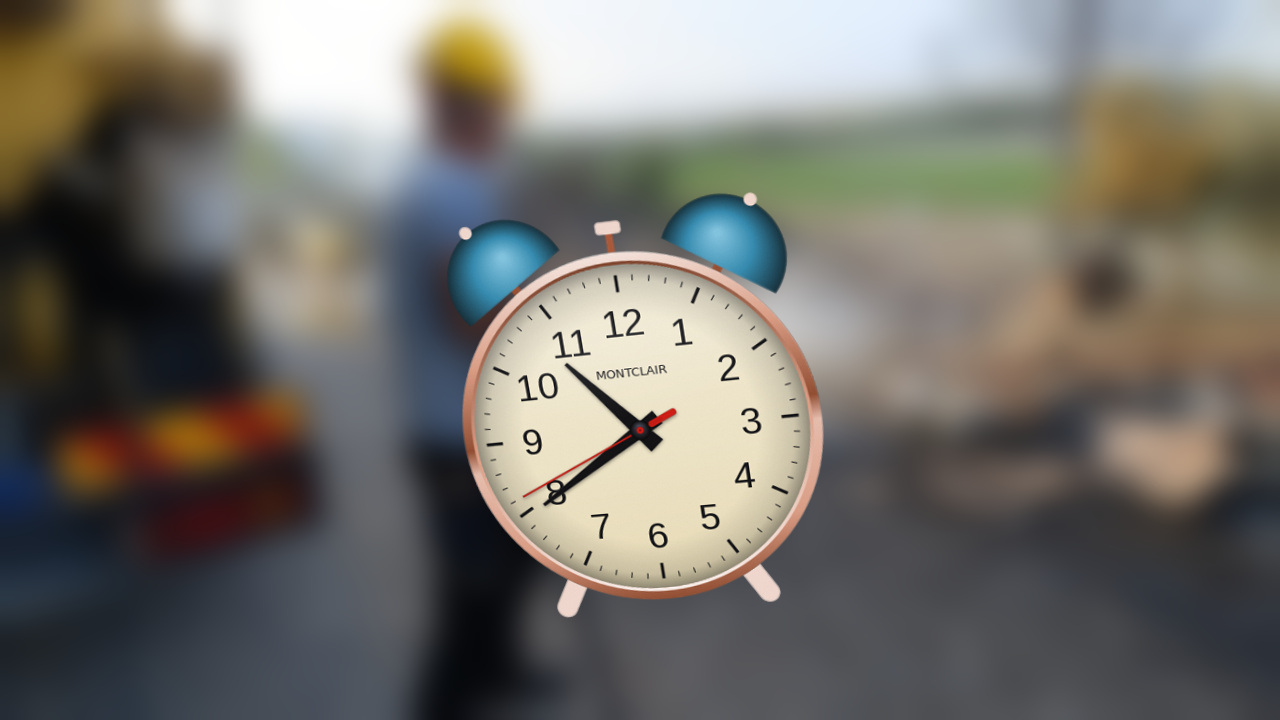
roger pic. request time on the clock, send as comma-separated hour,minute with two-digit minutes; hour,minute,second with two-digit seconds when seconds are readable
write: 10,39,41
